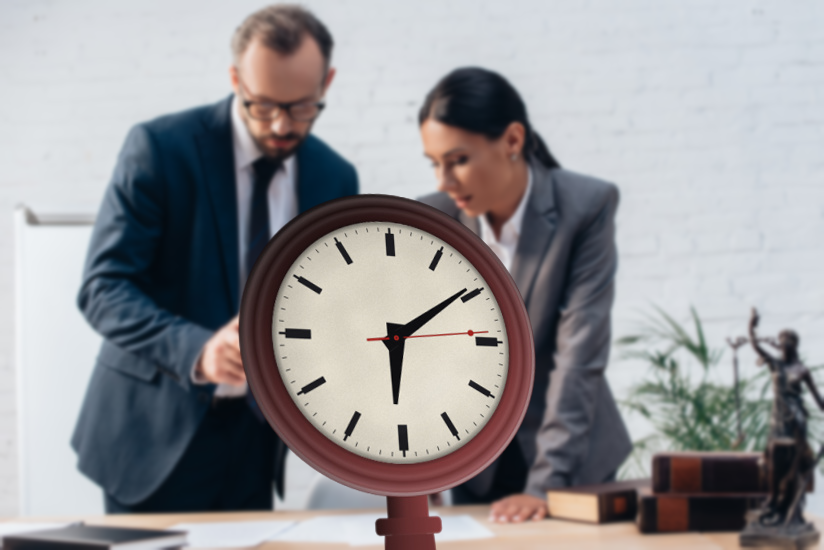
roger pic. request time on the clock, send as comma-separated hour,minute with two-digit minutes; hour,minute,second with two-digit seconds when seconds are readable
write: 6,09,14
